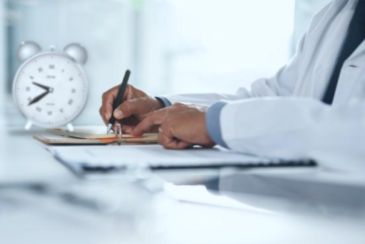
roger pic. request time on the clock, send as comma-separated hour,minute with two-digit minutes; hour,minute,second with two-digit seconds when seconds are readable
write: 9,39
